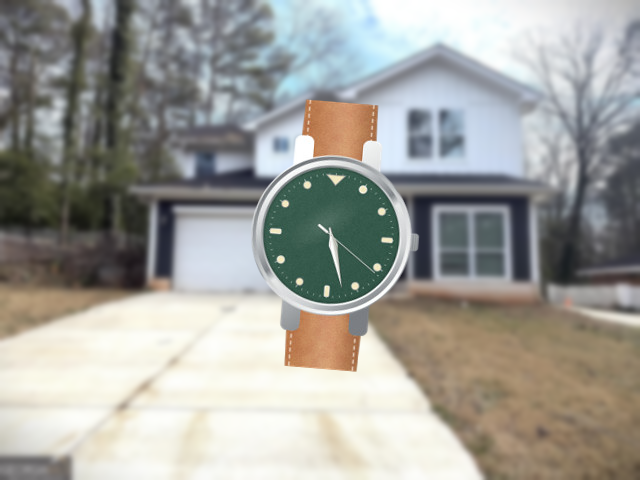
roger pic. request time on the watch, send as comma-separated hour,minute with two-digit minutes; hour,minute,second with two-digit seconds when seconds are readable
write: 5,27,21
